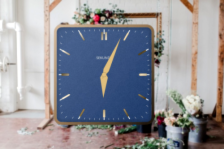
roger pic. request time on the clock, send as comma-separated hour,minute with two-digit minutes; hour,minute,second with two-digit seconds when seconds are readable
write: 6,04
